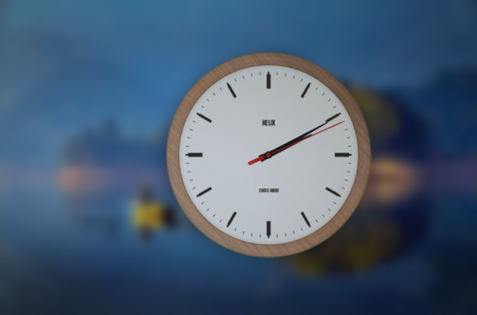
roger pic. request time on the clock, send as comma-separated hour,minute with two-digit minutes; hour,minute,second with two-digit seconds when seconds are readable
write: 2,10,11
